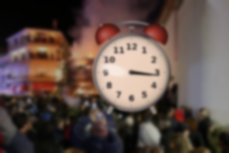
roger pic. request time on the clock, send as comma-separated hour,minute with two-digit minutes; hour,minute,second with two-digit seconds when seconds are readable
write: 3,16
